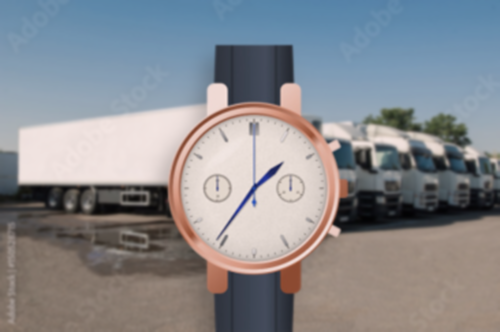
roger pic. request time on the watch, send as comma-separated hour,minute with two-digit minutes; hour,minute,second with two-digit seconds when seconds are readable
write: 1,36
